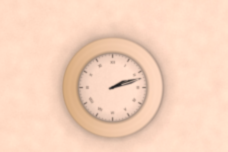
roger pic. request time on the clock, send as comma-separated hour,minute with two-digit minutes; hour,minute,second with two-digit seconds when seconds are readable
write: 2,12
